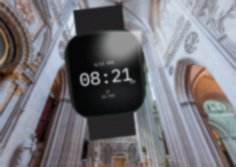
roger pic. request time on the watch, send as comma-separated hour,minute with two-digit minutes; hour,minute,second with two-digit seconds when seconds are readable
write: 8,21
